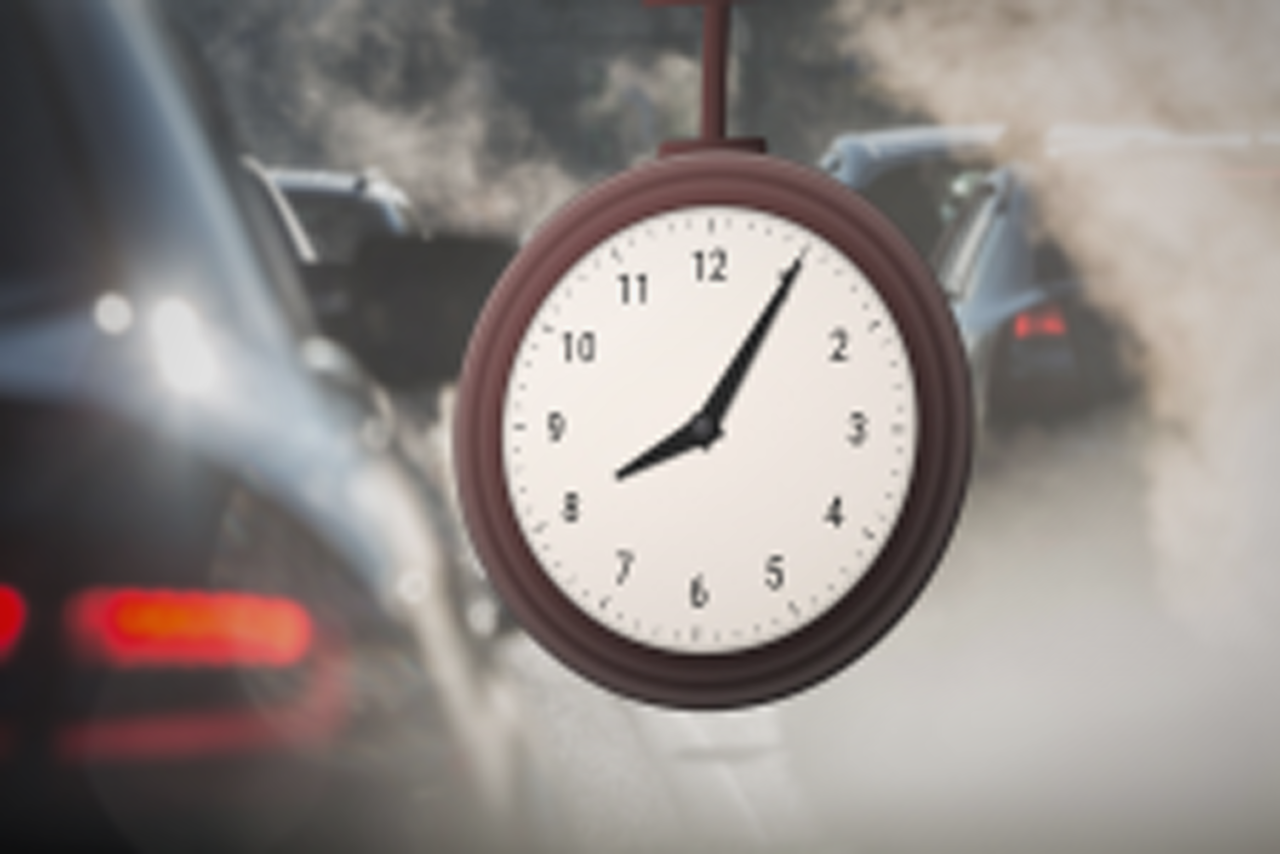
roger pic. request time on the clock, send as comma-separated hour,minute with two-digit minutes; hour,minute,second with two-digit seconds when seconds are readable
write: 8,05
